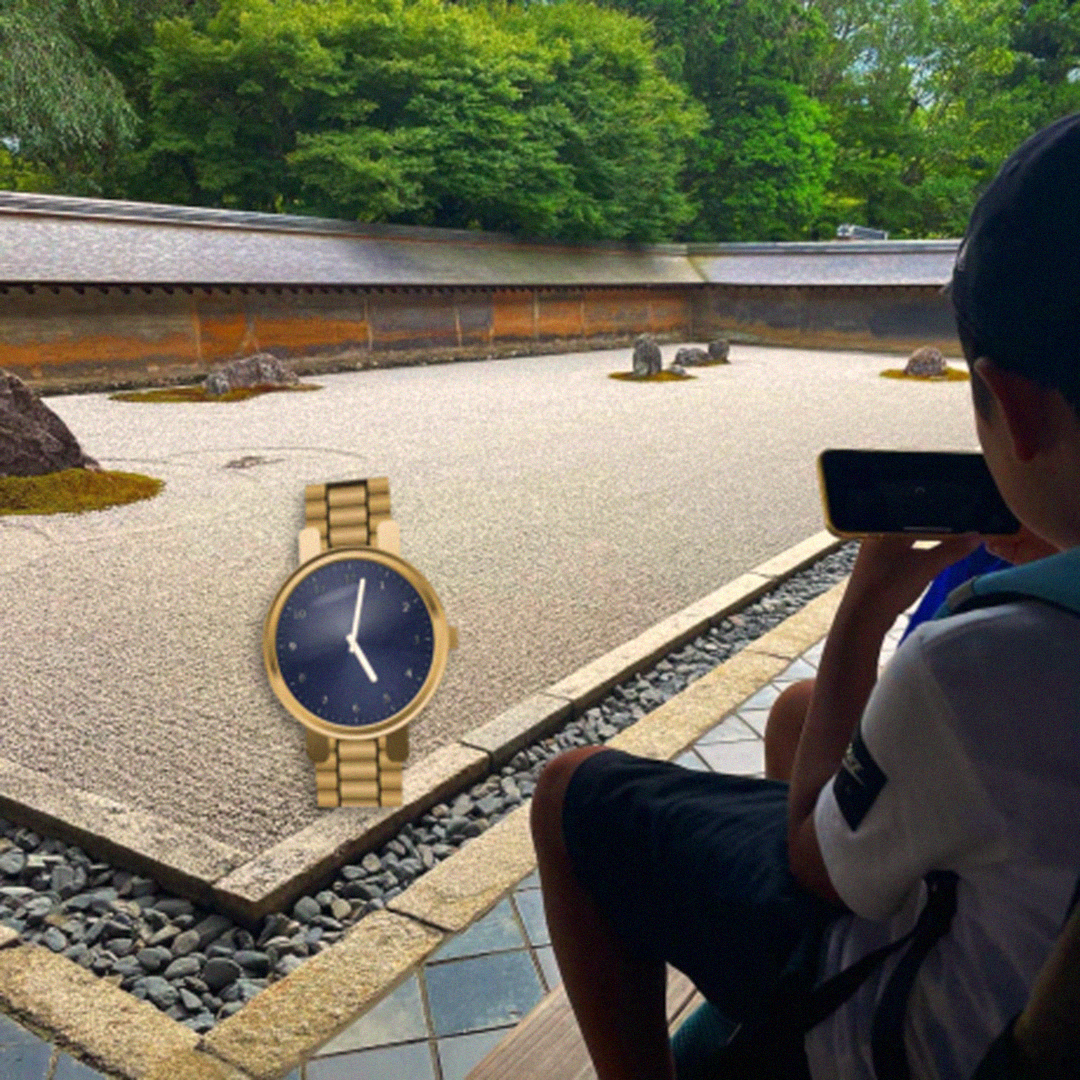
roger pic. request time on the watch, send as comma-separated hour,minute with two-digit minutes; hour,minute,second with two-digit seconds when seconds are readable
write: 5,02
